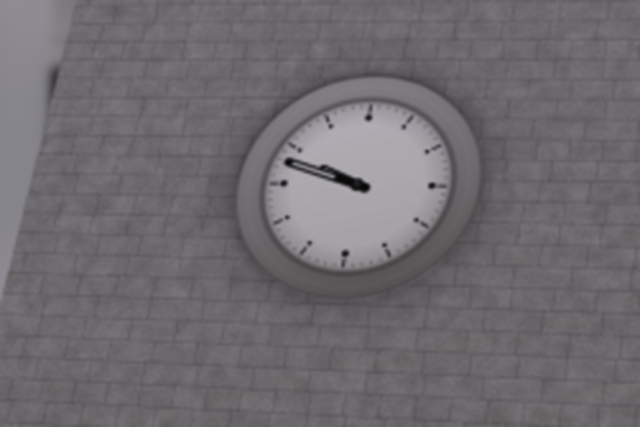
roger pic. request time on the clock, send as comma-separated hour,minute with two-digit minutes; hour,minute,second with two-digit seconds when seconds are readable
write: 9,48
